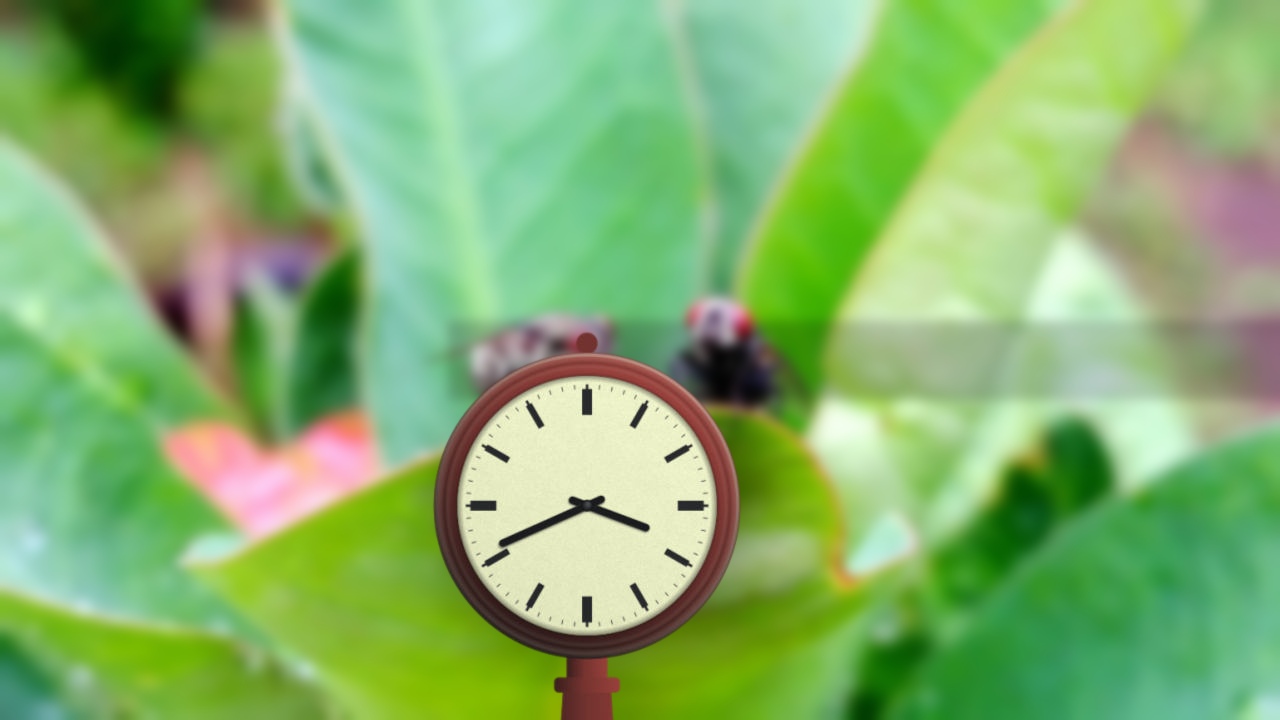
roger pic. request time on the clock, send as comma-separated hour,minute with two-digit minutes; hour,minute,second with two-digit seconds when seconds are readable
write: 3,41
